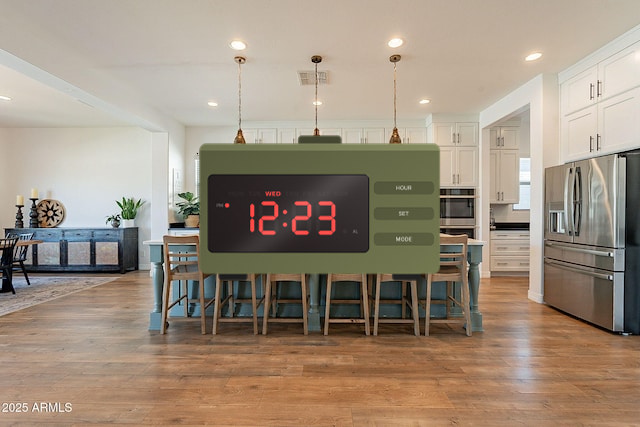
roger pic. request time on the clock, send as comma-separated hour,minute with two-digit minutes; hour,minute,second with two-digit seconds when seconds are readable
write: 12,23
